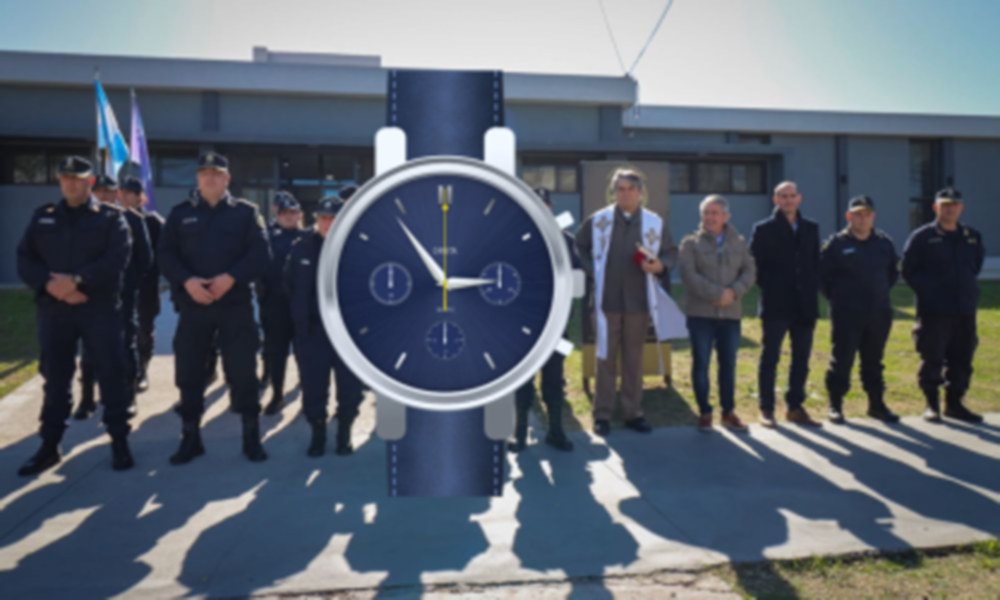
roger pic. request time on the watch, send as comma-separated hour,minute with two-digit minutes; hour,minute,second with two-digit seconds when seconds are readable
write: 2,54
